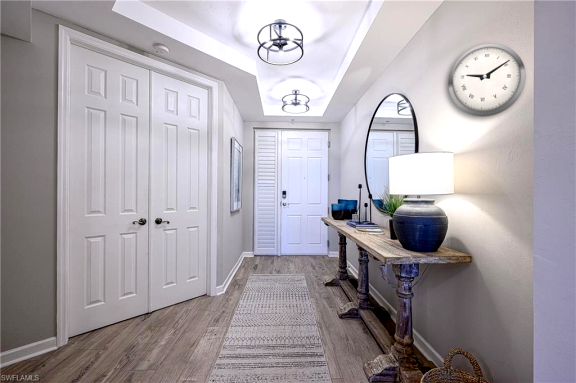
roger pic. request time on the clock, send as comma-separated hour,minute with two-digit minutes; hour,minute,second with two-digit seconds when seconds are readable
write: 9,09
